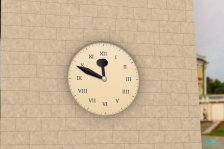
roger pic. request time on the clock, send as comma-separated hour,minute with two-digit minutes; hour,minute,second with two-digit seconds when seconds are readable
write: 11,49
